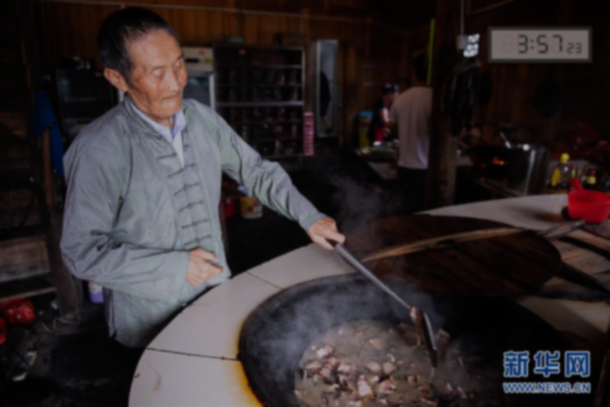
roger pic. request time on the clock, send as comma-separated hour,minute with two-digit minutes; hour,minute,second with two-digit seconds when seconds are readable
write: 3,57
